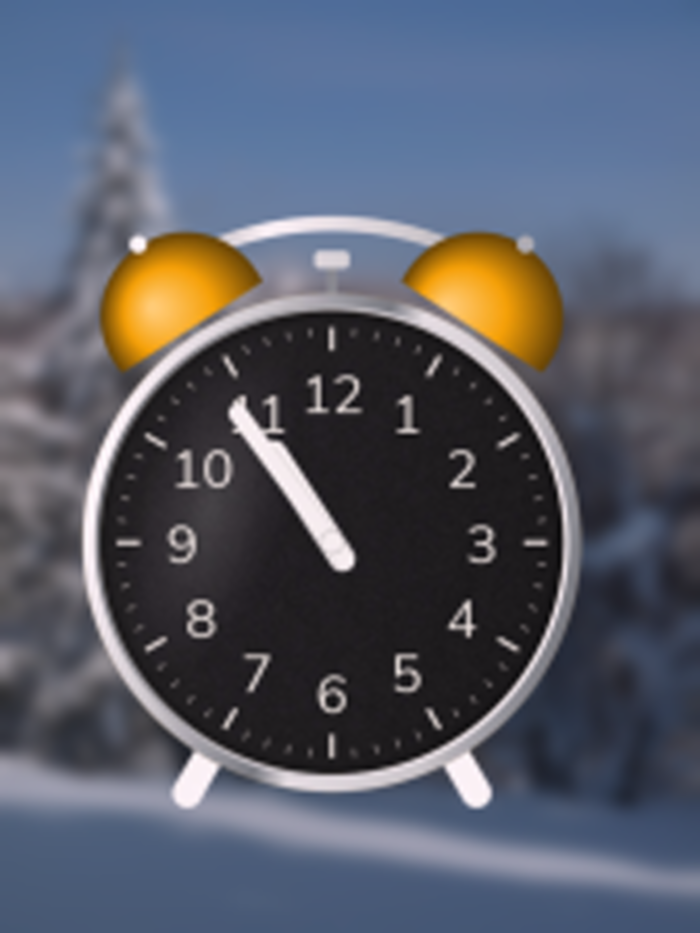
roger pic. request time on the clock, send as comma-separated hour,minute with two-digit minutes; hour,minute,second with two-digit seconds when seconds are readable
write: 10,54
